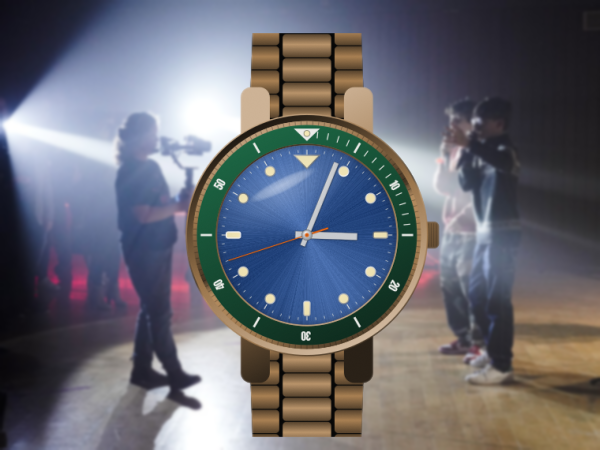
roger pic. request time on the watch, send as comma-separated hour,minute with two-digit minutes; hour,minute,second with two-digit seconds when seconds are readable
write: 3,03,42
